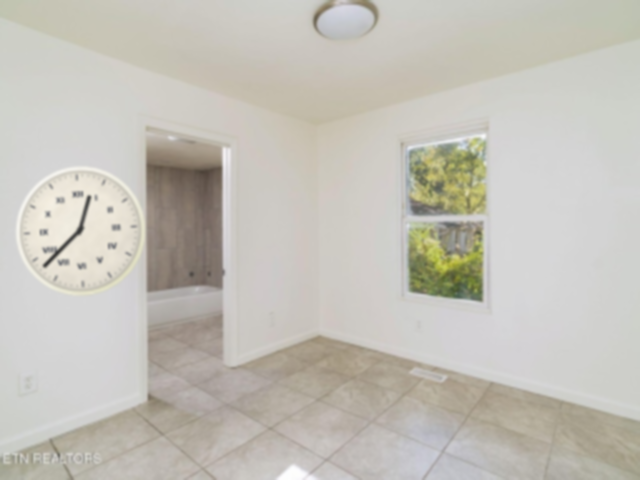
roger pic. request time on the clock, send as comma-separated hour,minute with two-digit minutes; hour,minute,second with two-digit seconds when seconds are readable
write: 12,38
